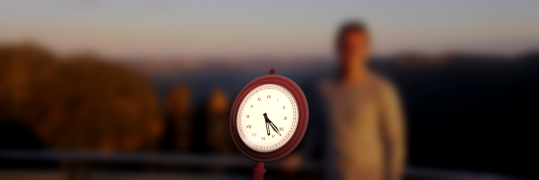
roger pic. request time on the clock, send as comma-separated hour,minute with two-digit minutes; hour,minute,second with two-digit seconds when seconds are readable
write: 5,22
